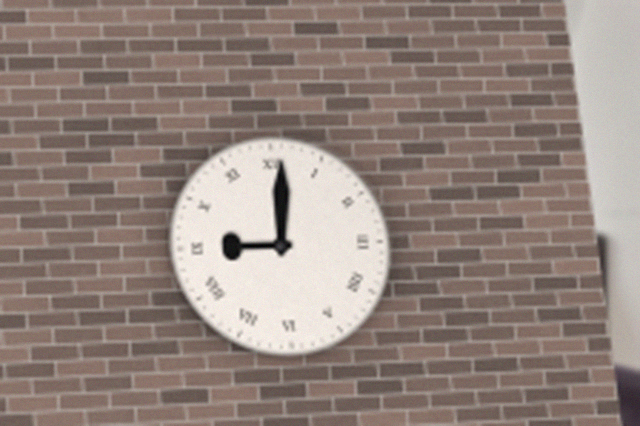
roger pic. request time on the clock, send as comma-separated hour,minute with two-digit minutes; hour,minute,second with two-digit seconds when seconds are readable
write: 9,01
